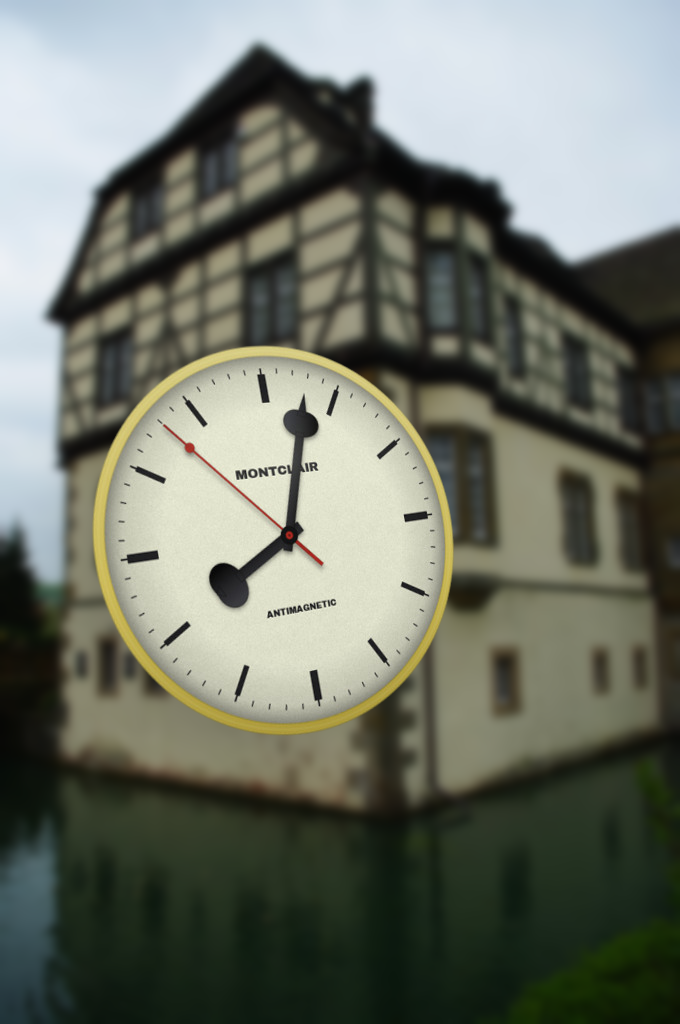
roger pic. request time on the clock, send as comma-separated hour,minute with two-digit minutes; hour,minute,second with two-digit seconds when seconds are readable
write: 8,02,53
